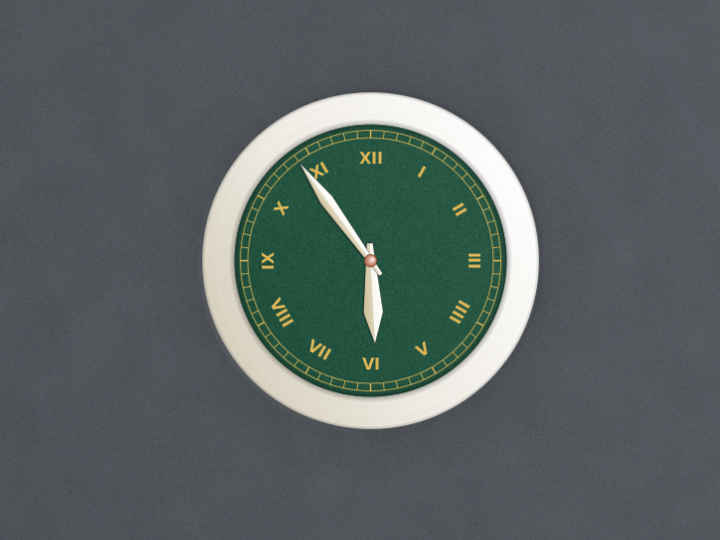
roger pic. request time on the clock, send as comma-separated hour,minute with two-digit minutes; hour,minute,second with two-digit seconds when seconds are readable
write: 5,54
